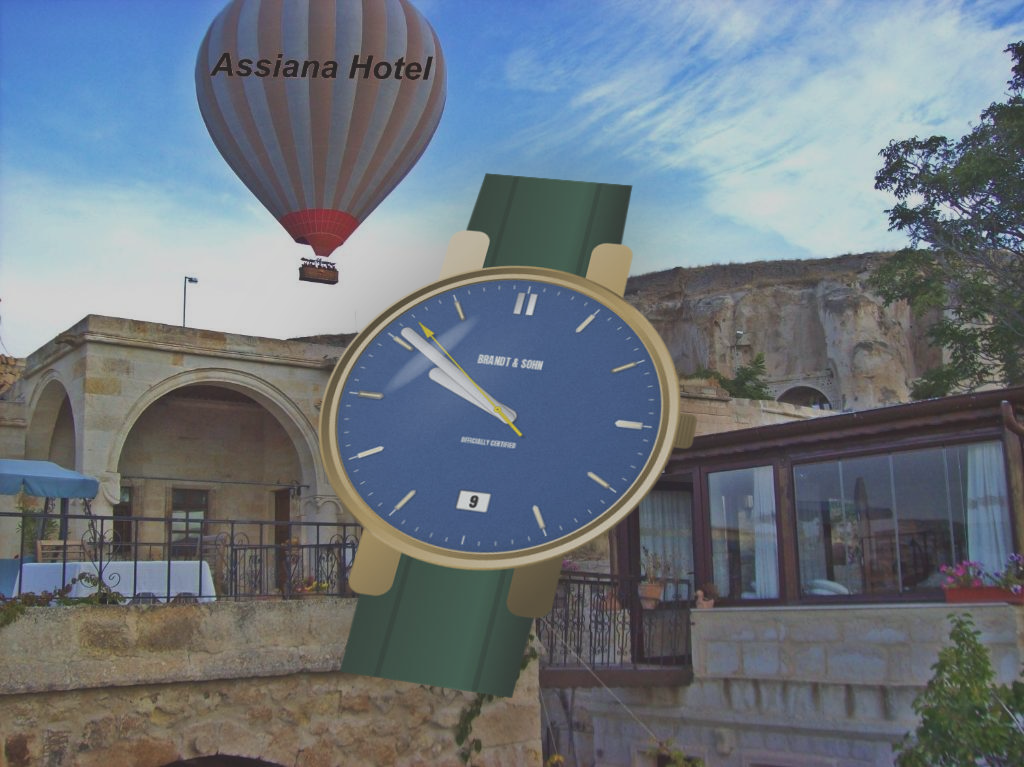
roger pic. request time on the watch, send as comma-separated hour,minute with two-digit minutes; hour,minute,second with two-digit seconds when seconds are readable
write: 9,50,52
